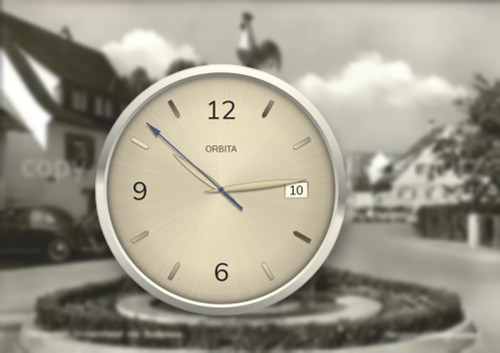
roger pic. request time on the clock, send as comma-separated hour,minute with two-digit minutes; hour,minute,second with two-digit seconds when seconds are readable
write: 10,13,52
